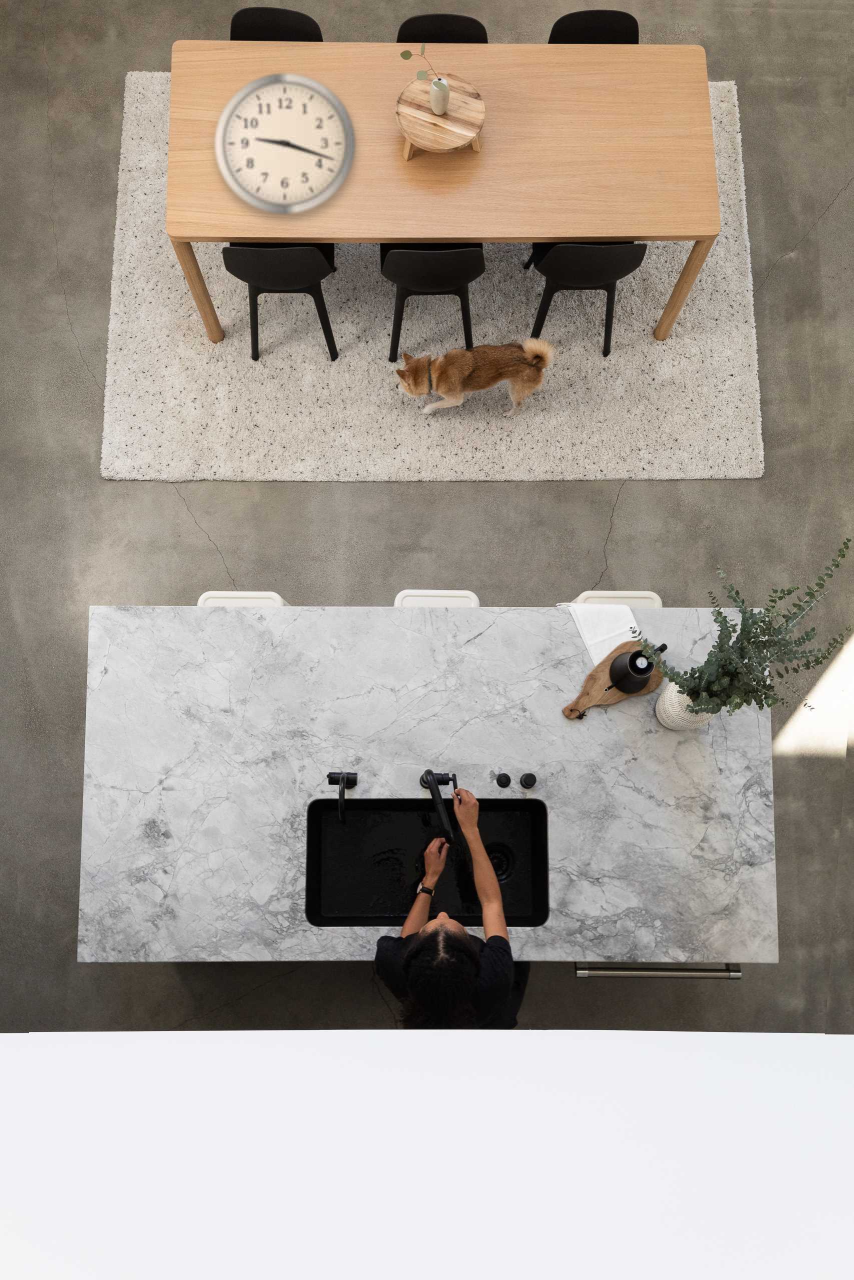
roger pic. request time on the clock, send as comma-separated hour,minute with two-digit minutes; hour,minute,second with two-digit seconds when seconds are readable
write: 9,18
